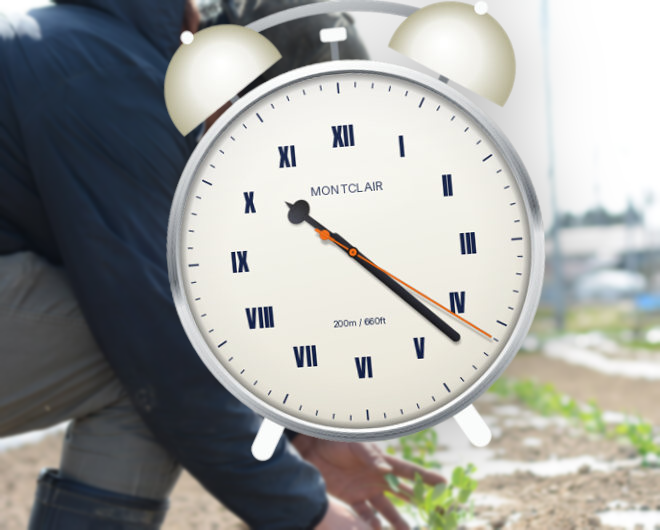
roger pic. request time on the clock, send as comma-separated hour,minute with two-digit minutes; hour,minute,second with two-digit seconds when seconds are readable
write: 10,22,21
